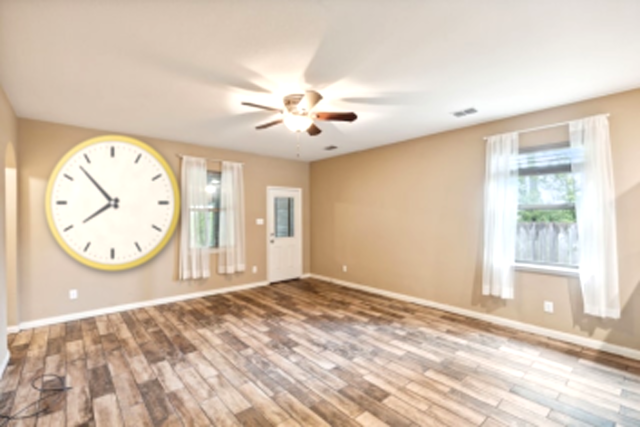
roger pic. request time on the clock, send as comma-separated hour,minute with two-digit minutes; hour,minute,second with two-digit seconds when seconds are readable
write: 7,53
